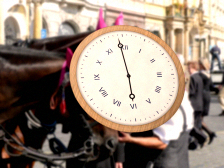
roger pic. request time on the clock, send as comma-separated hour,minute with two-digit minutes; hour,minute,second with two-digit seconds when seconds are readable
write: 5,59
